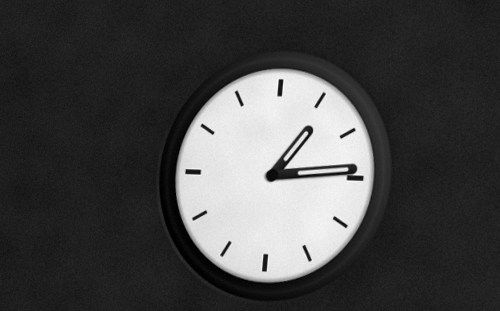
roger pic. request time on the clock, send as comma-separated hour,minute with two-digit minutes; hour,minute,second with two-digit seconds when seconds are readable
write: 1,14
